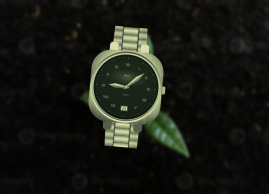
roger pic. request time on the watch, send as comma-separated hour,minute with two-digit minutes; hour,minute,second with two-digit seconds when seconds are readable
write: 9,08
